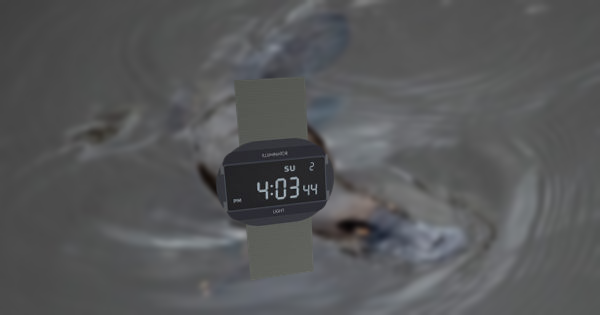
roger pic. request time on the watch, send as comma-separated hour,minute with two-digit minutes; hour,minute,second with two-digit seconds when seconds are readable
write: 4,03,44
